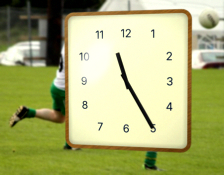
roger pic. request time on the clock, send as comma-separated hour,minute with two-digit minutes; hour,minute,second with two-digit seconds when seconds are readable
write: 11,25
